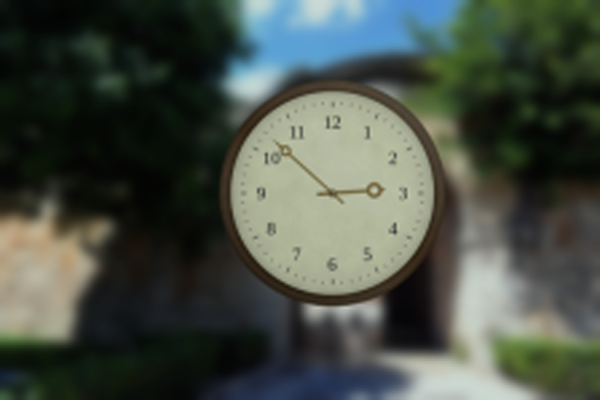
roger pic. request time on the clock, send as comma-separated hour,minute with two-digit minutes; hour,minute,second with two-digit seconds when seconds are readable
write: 2,52
